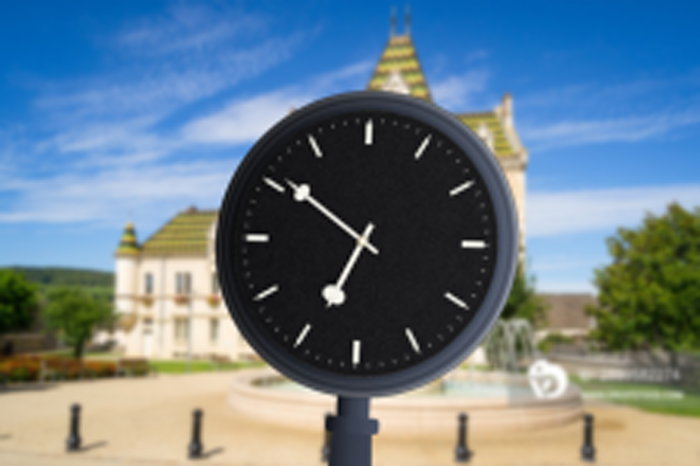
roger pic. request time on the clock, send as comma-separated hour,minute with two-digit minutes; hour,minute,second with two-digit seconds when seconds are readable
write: 6,51
